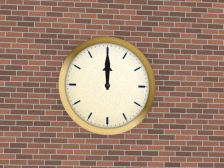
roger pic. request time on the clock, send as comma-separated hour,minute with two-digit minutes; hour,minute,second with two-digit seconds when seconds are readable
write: 12,00
